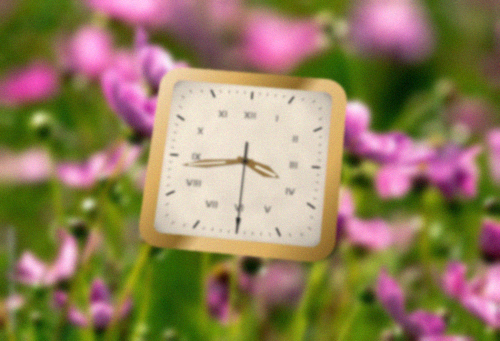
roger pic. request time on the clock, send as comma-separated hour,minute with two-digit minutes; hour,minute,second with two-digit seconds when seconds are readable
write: 3,43,30
